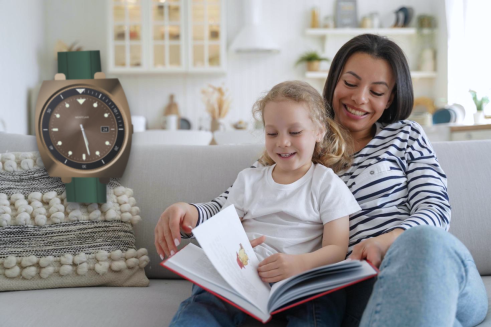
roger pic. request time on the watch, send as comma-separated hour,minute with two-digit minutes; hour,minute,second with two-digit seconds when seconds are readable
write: 5,28
